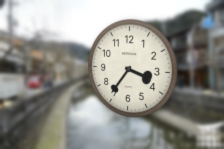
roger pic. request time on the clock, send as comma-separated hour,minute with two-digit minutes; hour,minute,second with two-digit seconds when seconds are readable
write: 3,36
